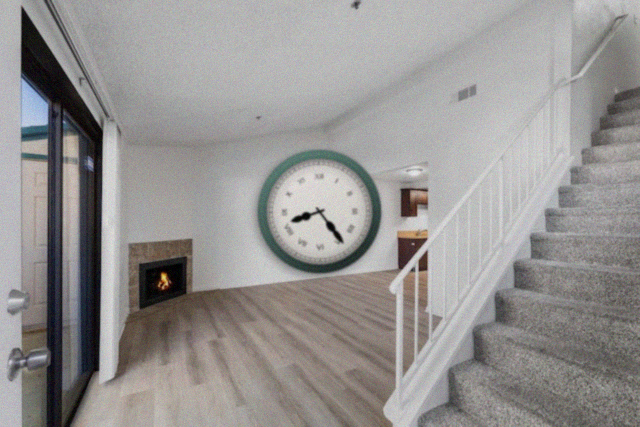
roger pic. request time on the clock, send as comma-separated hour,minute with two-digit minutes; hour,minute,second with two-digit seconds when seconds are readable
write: 8,24
